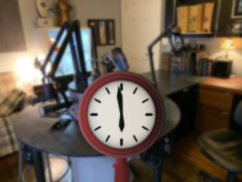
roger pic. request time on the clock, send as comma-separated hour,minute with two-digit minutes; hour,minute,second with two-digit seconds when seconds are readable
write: 5,59
